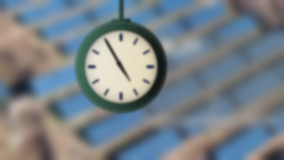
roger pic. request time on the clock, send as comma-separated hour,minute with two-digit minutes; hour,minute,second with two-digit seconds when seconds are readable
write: 4,55
